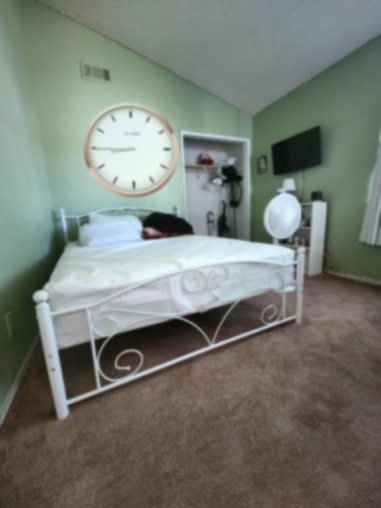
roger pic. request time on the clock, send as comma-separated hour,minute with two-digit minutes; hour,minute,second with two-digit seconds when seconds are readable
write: 8,45
